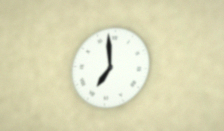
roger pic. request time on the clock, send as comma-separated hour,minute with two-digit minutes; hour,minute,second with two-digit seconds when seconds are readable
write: 6,58
